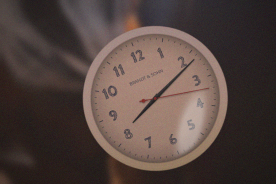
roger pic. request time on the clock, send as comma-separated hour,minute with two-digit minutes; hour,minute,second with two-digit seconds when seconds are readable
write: 8,11,17
